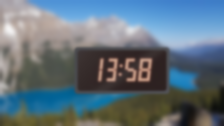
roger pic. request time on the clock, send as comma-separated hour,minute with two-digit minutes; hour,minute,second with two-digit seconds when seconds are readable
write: 13,58
